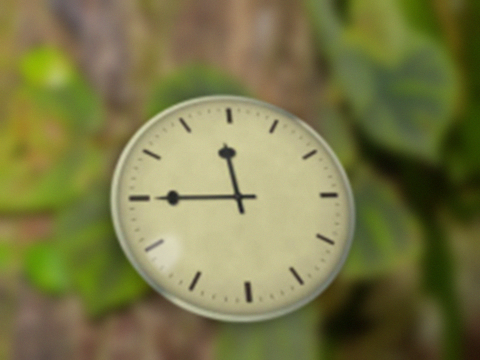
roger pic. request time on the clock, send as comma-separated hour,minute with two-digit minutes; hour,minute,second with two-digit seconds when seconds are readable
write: 11,45
